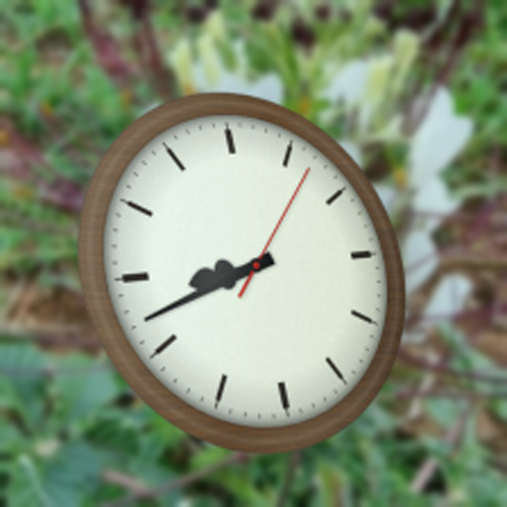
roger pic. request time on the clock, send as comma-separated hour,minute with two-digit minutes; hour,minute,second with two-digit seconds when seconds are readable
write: 8,42,07
